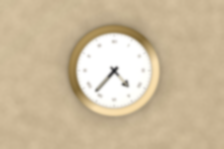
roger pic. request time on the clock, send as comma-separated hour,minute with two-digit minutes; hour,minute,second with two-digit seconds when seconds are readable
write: 4,37
